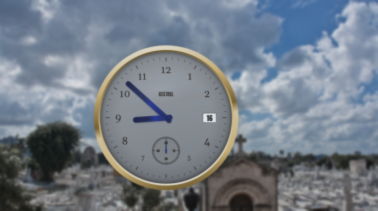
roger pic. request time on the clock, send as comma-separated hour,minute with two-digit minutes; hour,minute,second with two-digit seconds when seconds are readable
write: 8,52
